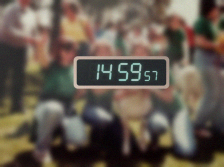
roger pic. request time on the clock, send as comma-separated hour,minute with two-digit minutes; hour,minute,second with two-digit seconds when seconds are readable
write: 14,59,57
